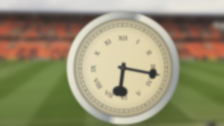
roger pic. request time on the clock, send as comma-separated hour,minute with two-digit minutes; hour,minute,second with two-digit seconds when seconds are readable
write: 6,17
